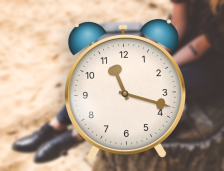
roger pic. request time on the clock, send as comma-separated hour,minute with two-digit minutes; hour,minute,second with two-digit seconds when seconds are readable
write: 11,18
